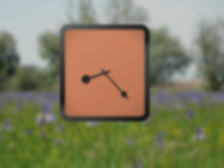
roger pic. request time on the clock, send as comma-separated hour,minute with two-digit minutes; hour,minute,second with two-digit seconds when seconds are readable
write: 8,23
